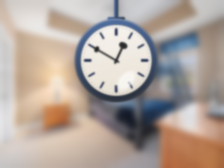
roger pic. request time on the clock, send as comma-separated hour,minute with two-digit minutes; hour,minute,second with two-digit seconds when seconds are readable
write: 12,50
